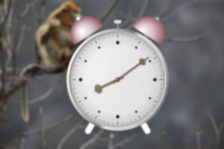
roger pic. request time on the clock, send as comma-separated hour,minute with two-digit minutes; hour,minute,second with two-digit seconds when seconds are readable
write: 8,09
